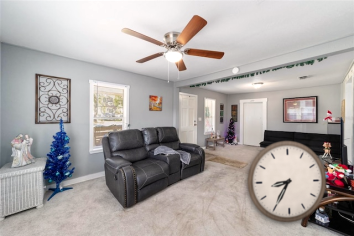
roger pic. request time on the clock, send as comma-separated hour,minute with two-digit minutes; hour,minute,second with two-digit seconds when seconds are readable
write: 8,35
